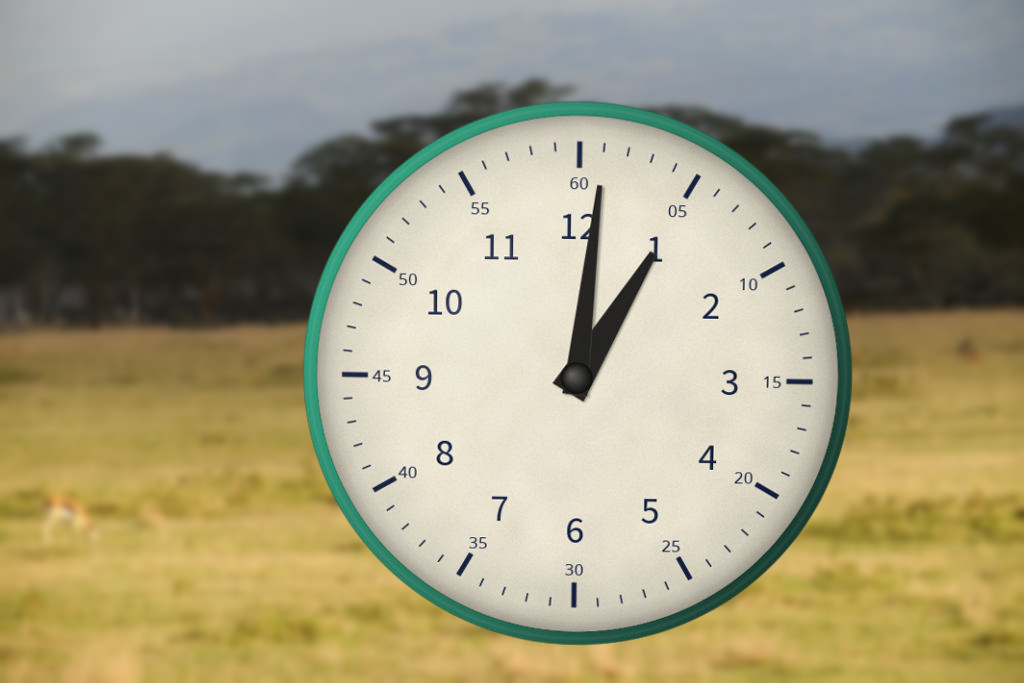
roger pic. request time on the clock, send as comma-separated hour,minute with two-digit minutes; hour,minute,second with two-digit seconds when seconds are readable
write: 1,01
